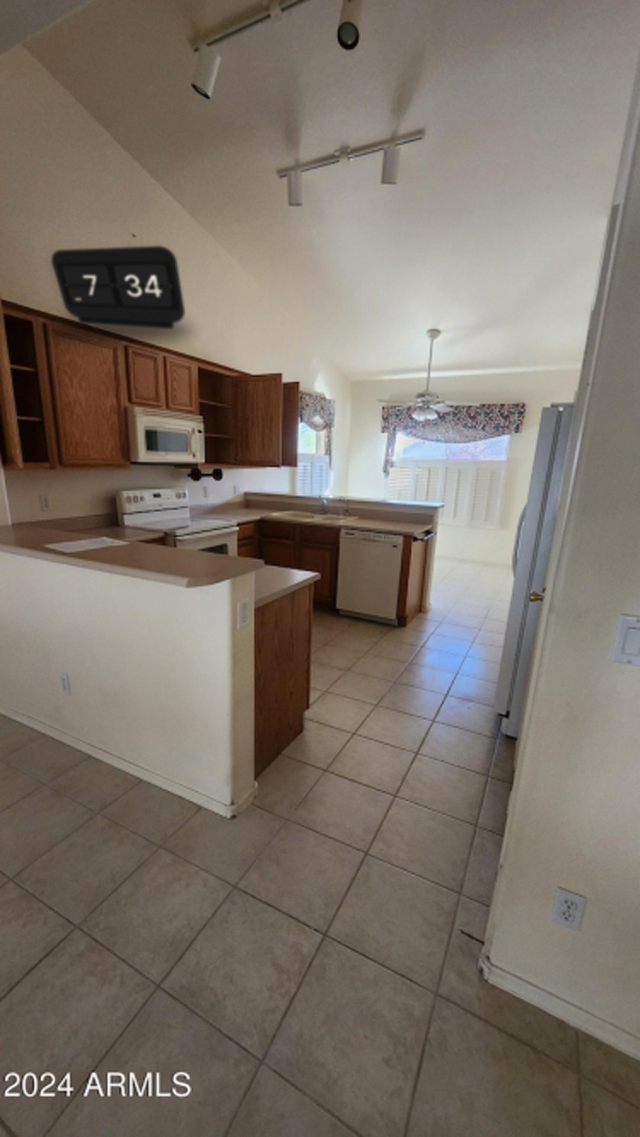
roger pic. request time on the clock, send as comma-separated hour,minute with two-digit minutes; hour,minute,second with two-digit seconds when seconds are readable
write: 7,34
